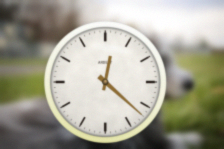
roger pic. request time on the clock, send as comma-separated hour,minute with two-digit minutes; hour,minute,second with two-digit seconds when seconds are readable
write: 12,22
